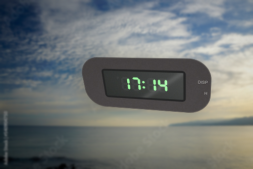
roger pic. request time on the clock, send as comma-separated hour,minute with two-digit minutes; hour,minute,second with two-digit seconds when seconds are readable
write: 17,14
